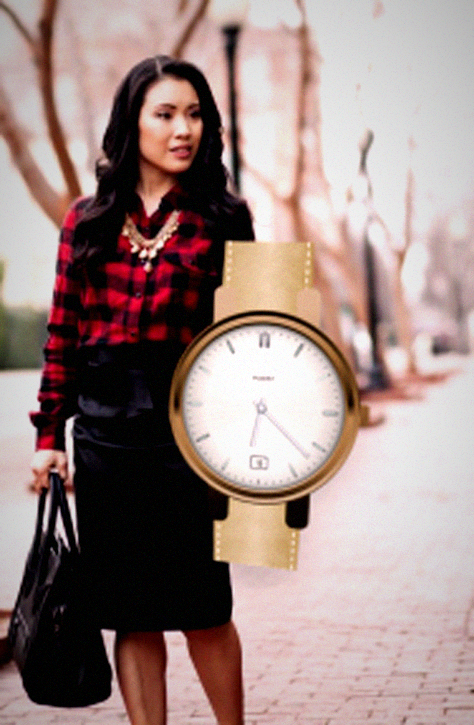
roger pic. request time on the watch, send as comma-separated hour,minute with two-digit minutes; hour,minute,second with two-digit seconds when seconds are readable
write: 6,22
